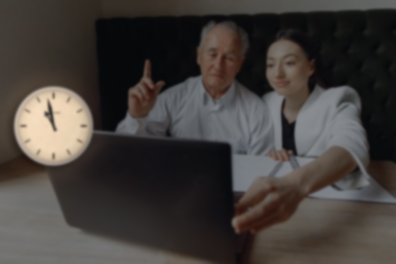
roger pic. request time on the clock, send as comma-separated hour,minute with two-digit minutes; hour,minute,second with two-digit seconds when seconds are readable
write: 10,58
